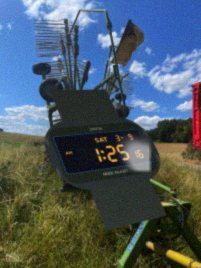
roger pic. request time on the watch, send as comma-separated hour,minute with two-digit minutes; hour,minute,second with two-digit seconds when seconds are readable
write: 1,25
